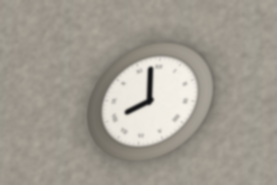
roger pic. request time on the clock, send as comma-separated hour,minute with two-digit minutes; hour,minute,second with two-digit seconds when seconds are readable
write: 7,58
